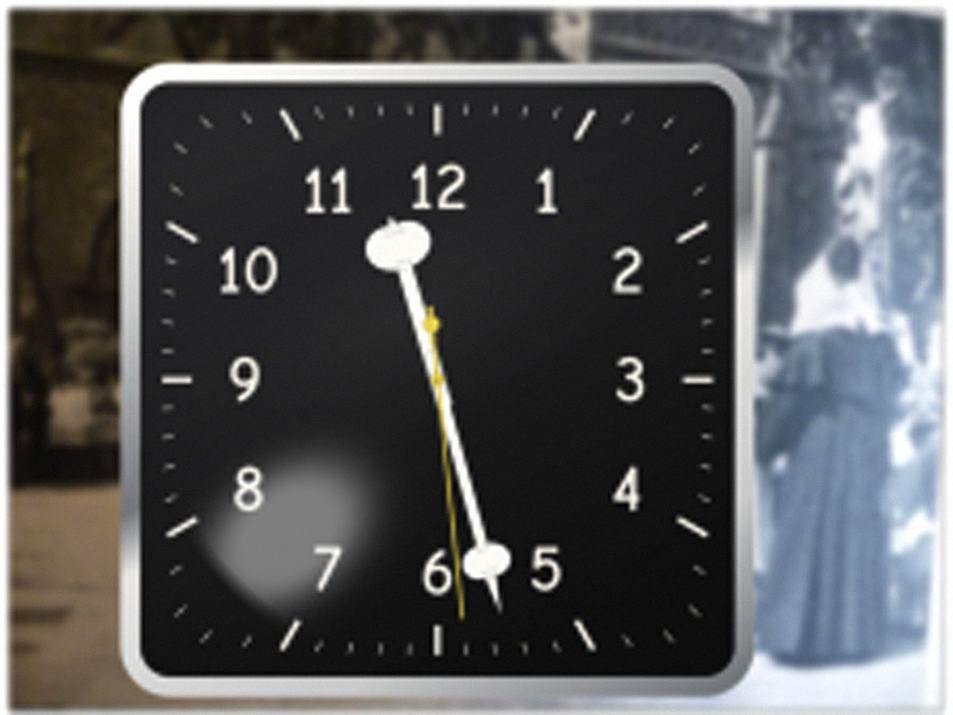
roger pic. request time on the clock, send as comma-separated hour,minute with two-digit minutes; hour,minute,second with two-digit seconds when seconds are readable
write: 11,27,29
